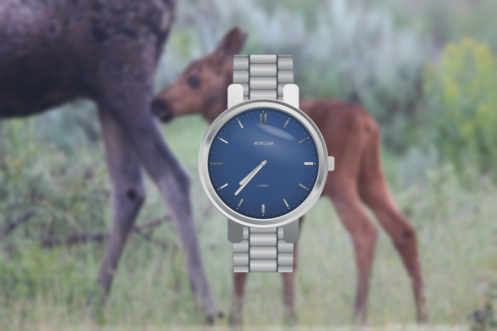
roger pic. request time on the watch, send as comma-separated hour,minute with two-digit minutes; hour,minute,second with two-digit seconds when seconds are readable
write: 7,37
